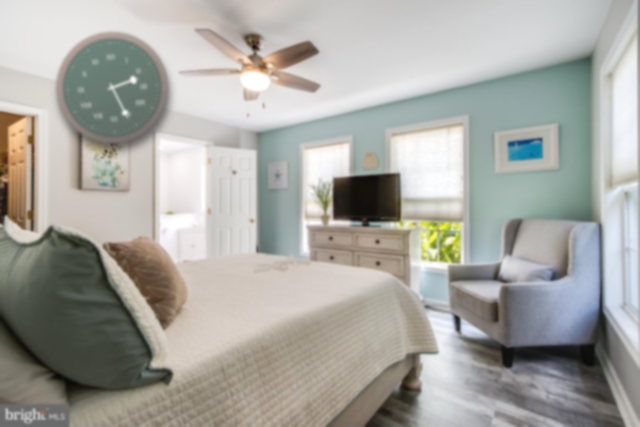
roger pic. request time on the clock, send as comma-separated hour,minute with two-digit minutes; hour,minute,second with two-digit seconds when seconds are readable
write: 2,26
